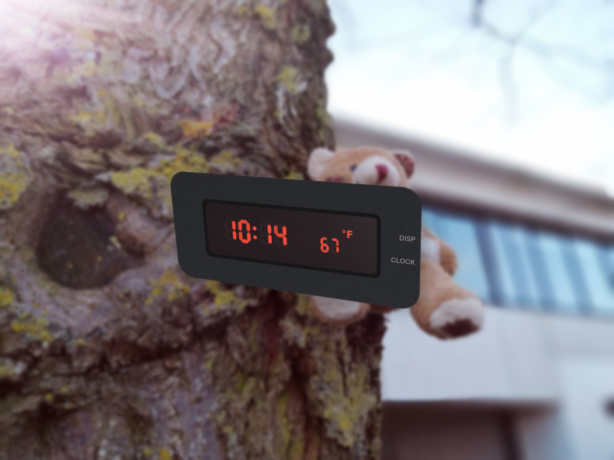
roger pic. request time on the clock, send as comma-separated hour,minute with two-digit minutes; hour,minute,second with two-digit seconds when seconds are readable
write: 10,14
